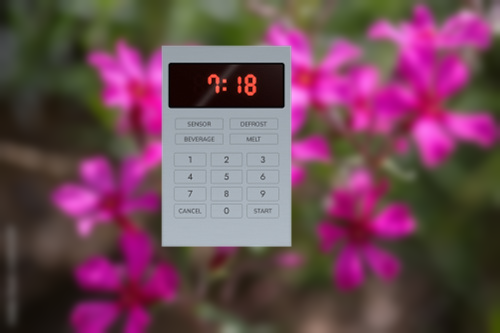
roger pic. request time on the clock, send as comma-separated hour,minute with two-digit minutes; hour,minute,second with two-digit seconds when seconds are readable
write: 7,18
